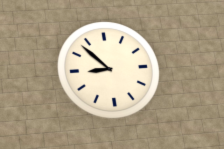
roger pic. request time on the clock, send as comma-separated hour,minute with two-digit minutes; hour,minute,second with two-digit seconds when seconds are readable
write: 8,53
